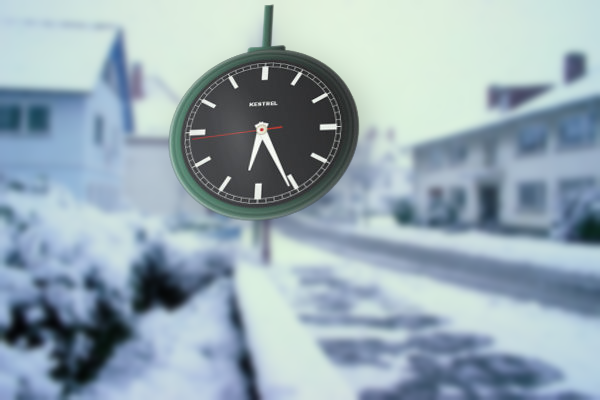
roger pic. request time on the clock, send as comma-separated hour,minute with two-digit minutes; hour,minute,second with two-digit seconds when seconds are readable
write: 6,25,44
